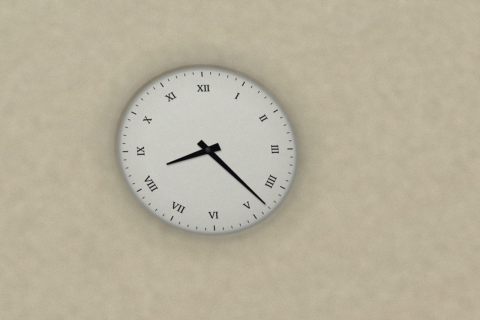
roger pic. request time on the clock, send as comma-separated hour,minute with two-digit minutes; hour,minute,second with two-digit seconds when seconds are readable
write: 8,23
